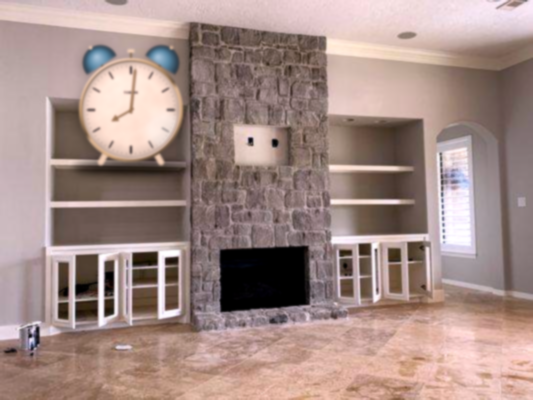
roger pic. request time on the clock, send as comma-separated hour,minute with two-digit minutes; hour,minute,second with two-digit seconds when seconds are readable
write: 8,01
